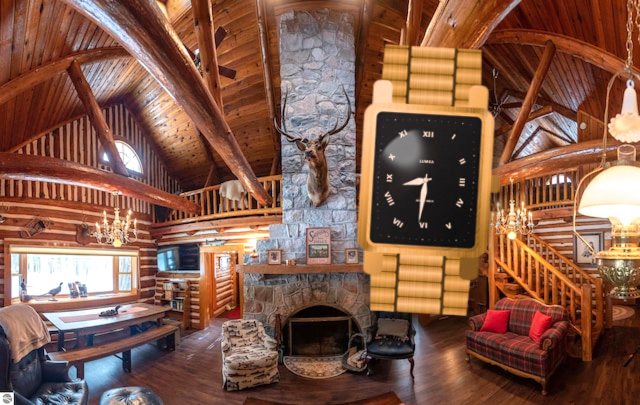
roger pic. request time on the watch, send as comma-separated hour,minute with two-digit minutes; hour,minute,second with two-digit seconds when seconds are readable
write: 8,31
